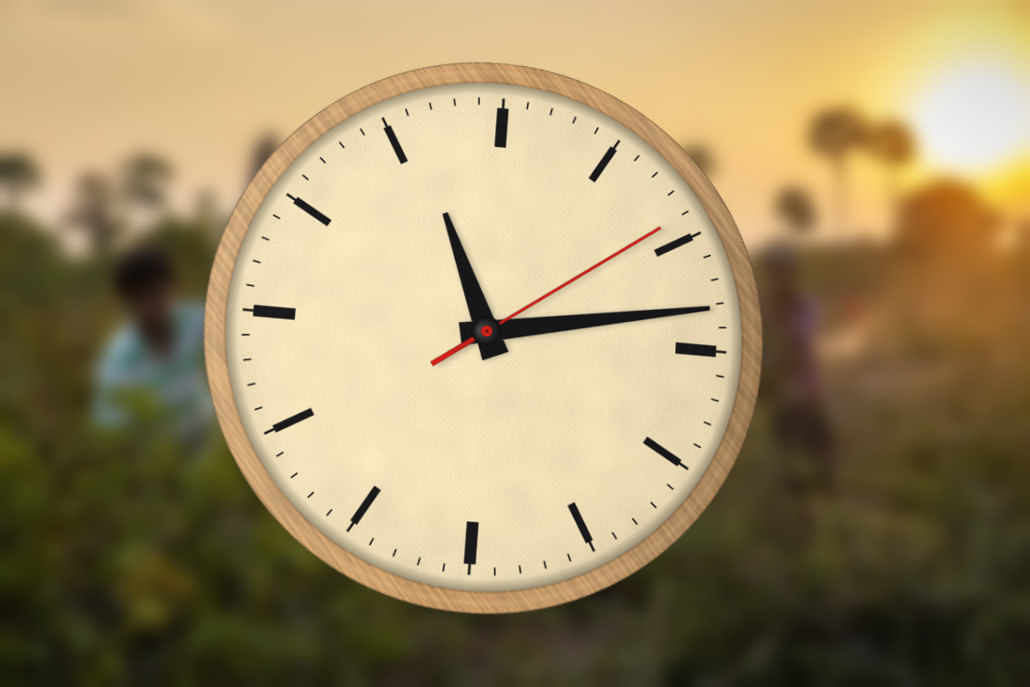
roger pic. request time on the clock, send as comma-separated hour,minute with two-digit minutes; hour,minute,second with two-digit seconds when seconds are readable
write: 11,13,09
